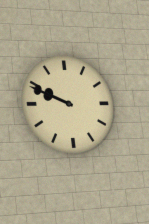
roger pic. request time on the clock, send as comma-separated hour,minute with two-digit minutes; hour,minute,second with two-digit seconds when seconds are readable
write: 9,49
